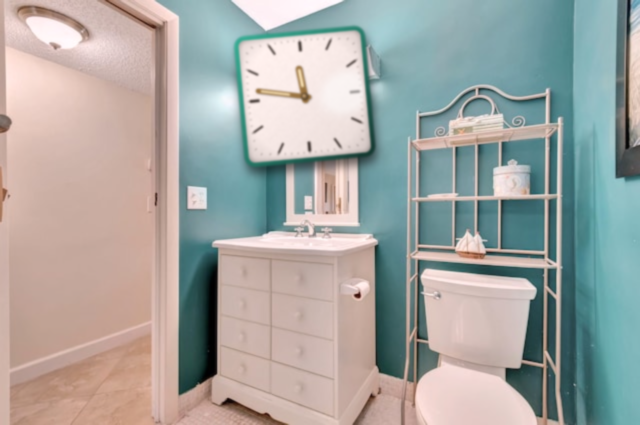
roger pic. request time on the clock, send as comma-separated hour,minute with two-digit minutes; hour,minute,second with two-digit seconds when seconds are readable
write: 11,47
